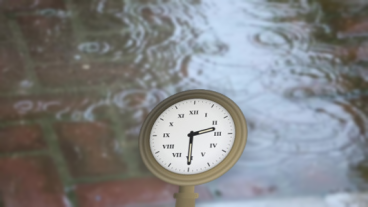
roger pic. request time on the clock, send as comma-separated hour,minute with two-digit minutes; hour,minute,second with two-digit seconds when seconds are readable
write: 2,30
